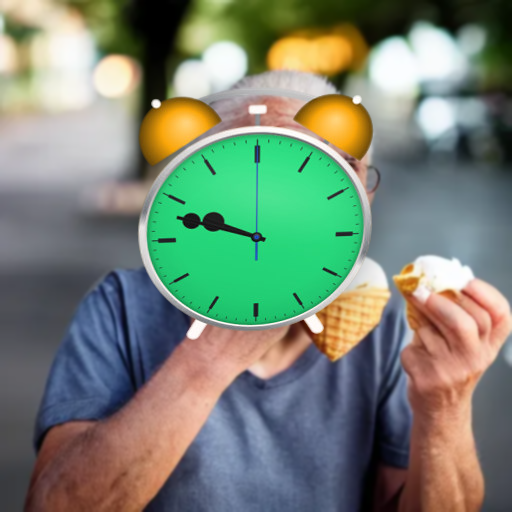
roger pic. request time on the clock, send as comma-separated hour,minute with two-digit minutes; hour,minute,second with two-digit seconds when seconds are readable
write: 9,48,00
